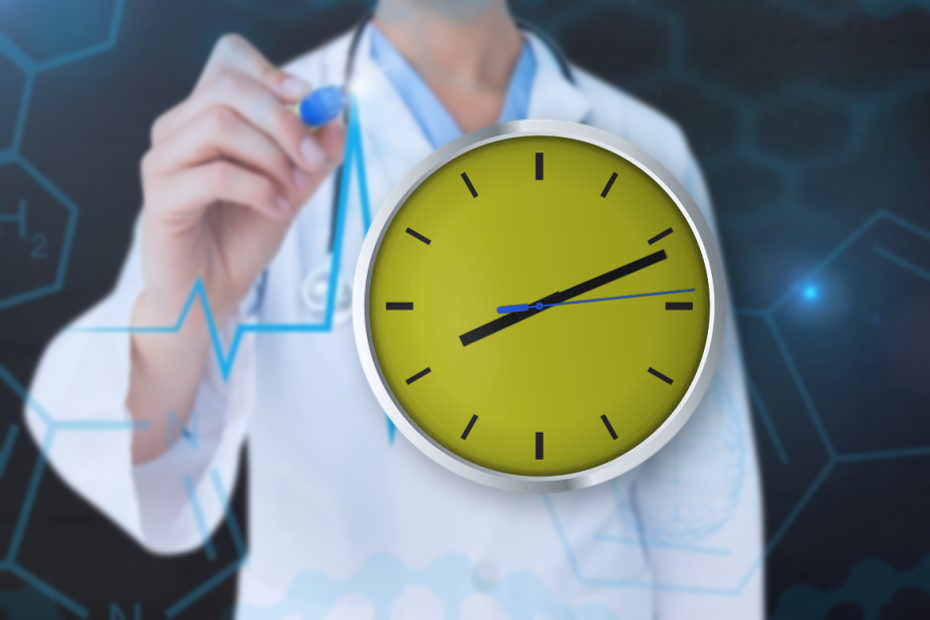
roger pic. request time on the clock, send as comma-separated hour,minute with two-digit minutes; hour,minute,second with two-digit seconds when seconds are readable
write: 8,11,14
